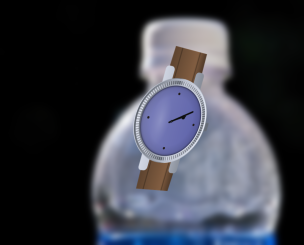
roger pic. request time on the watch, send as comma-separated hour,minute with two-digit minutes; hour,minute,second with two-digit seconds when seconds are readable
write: 2,10
